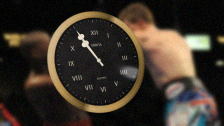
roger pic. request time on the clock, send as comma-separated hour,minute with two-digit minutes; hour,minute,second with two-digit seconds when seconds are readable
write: 10,55
